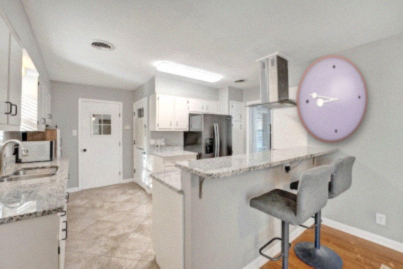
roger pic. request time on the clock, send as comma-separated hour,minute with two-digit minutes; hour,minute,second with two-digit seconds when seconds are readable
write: 8,47
